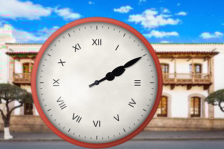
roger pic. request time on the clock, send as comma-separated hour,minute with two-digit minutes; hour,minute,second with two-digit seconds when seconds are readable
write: 2,10
